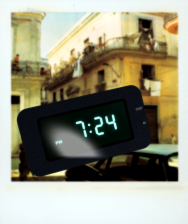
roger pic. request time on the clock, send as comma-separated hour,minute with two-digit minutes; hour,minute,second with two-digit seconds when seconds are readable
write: 7,24
